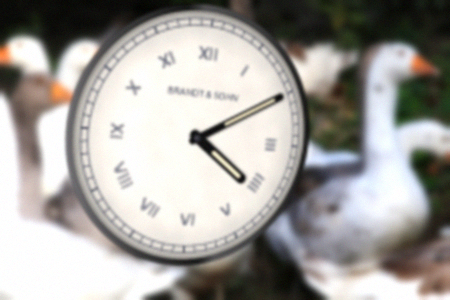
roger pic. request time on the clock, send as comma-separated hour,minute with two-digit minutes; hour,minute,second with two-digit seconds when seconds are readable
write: 4,10
